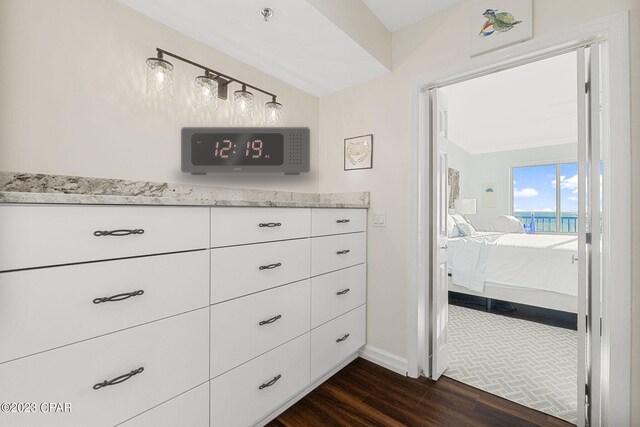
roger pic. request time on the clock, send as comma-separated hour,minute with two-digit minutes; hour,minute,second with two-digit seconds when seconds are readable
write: 12,19
